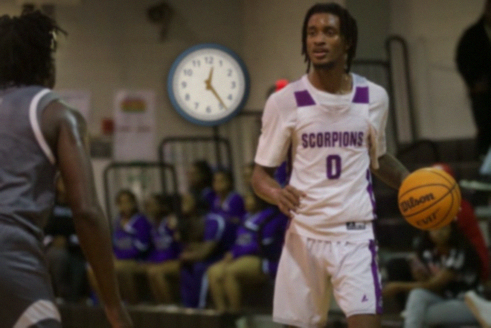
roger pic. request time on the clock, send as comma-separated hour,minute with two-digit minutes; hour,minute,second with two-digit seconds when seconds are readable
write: 12,24
